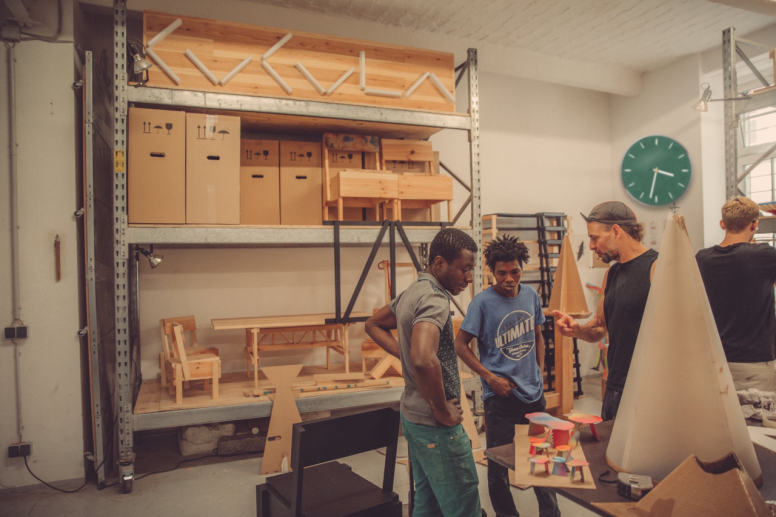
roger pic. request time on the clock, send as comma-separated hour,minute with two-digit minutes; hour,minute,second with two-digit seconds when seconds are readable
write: 3,32
